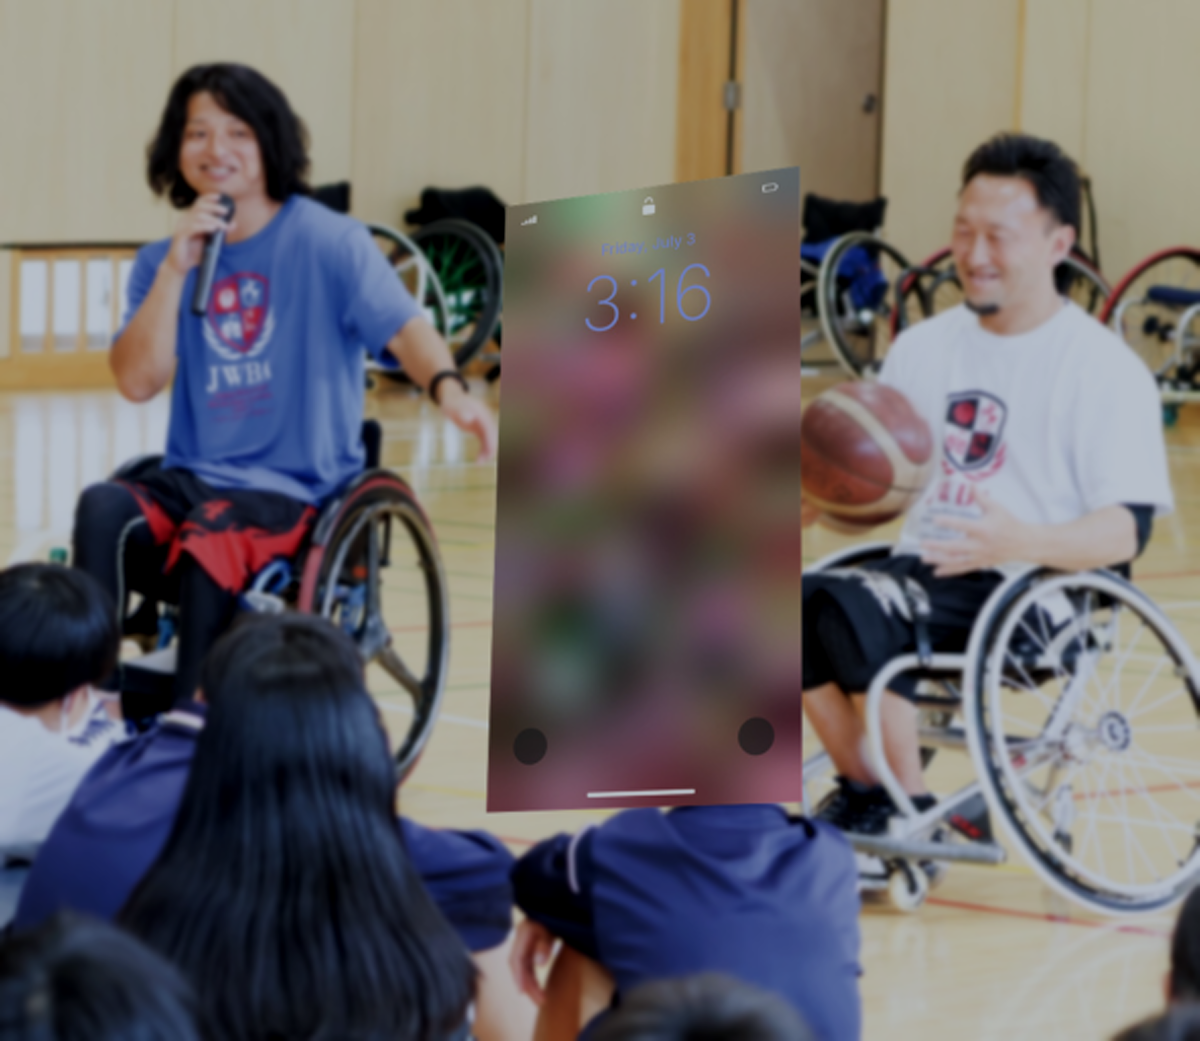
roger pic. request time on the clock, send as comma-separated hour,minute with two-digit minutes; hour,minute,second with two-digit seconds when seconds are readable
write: 3,16
